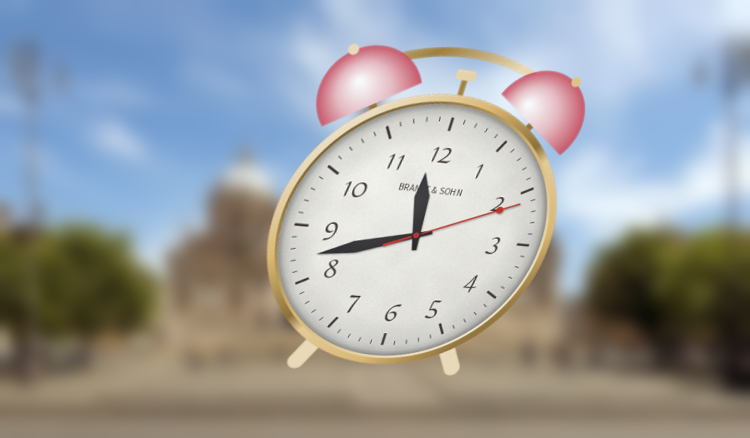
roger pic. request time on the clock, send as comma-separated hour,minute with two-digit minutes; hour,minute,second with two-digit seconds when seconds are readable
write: 11,42,11
